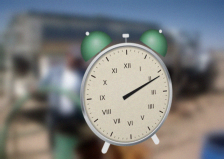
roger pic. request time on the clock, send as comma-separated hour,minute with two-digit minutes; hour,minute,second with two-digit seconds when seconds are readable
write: 2,11
